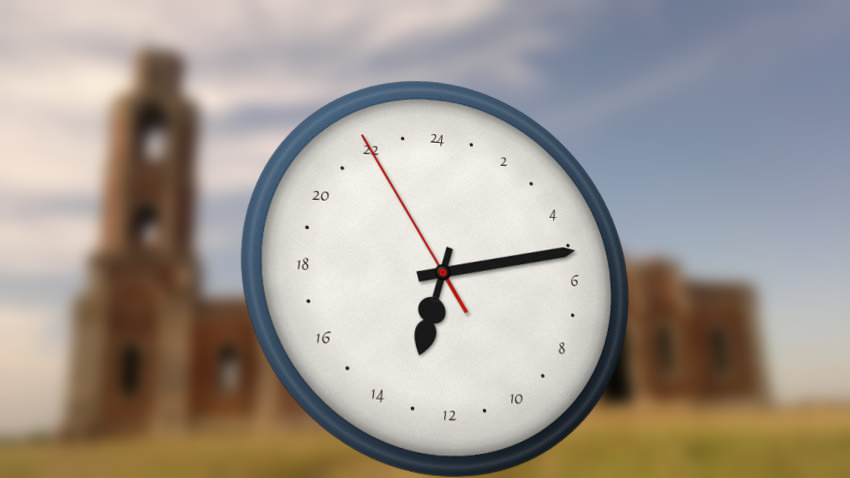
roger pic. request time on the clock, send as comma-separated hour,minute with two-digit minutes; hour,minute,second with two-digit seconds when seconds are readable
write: 13,12,55
